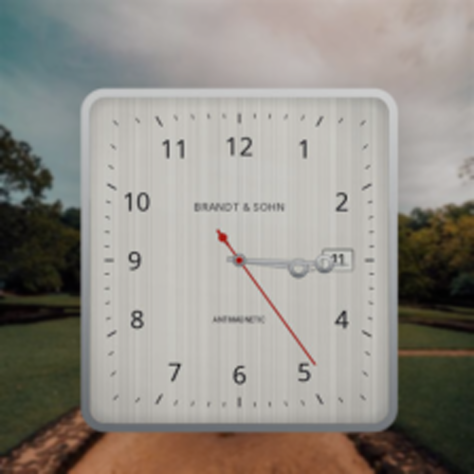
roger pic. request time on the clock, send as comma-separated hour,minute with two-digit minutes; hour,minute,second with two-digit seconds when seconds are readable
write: 3,15,24
